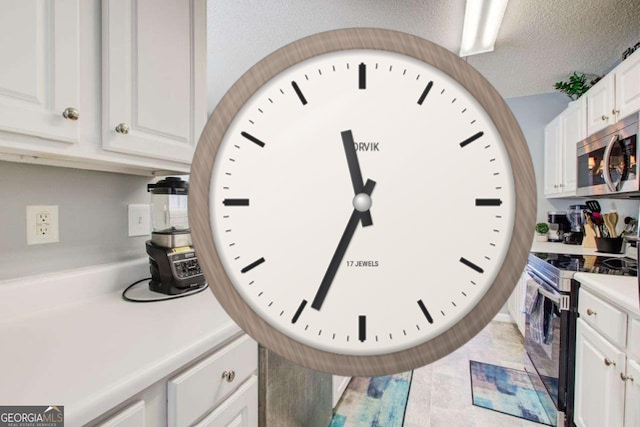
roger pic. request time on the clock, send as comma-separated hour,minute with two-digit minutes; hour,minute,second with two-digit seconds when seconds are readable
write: 11,34
